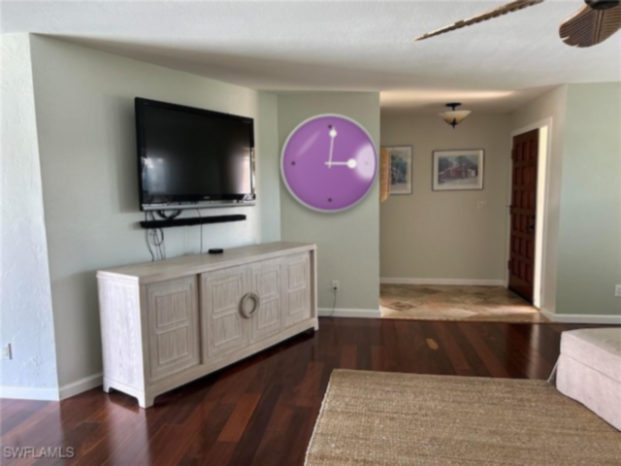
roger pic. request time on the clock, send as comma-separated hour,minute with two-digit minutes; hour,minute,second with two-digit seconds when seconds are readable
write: 3,01
